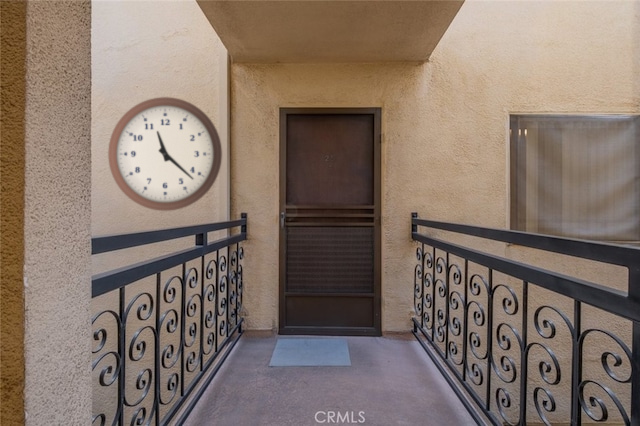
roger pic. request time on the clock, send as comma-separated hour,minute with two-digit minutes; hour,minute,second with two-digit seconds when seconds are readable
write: 11,22
